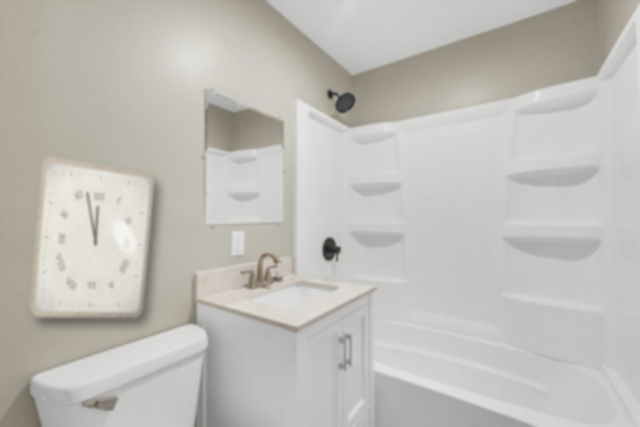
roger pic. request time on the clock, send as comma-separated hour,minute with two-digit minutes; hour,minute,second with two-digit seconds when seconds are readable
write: 11,57
